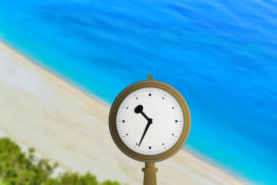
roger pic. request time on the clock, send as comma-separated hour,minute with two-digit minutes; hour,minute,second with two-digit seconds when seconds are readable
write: 10,34
